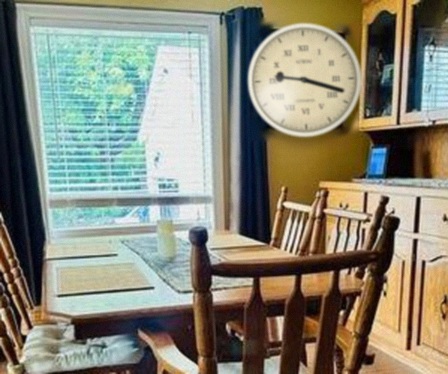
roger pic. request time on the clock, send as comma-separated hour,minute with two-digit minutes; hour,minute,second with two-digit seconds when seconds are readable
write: 9,18
